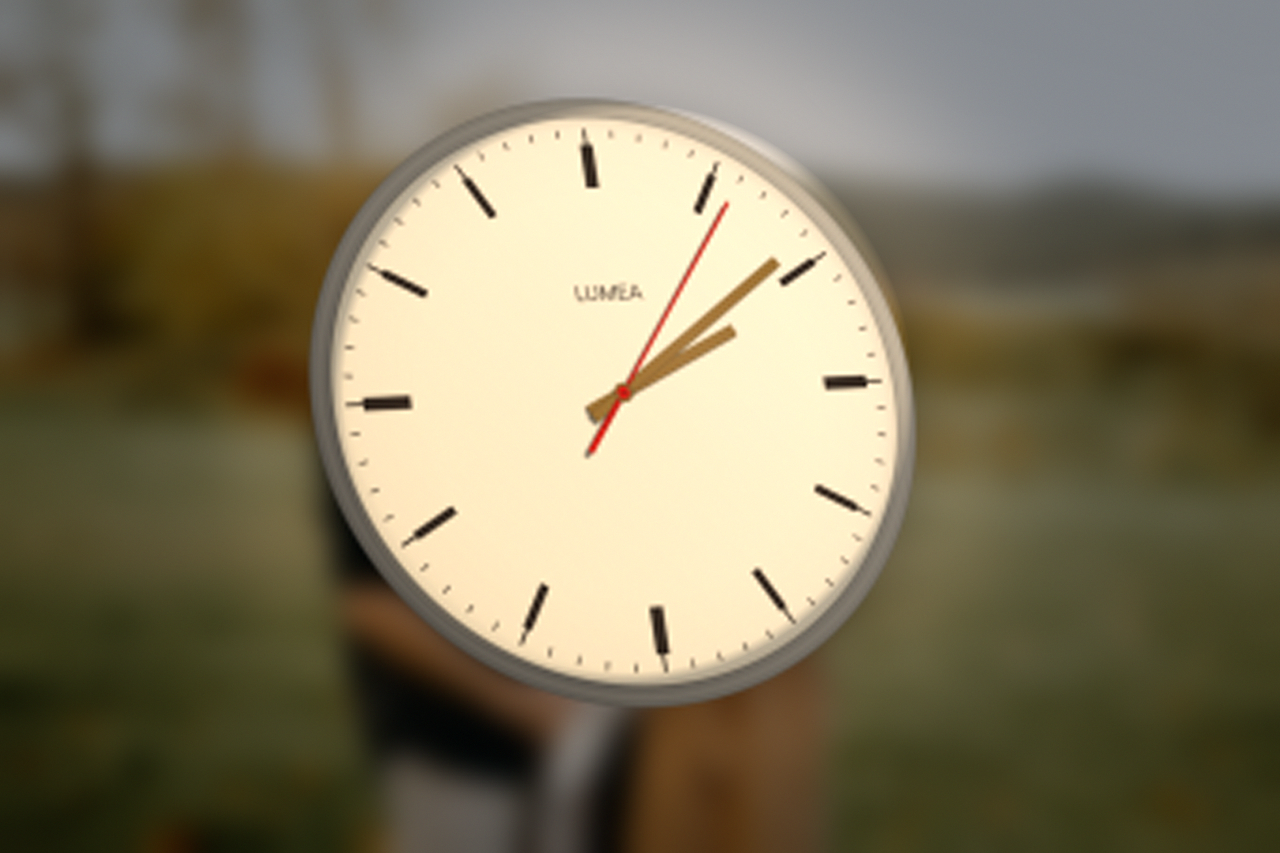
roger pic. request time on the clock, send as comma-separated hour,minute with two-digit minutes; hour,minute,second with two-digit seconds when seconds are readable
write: 2,09,06
